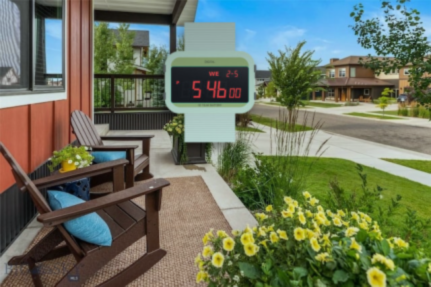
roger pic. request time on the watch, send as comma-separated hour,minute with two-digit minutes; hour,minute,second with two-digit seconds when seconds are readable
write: 5,46,00
